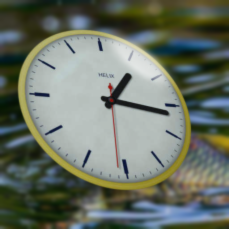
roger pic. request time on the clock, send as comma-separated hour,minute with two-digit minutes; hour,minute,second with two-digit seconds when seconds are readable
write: 1,16,31
